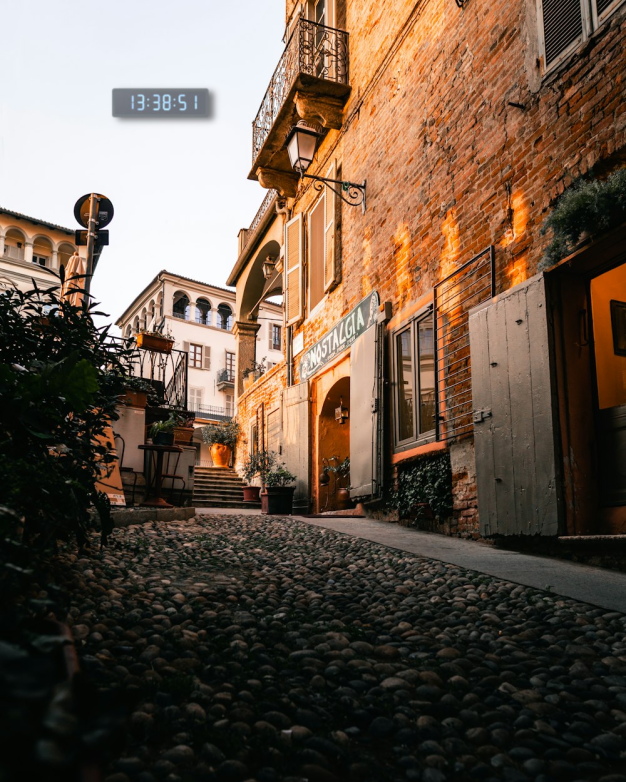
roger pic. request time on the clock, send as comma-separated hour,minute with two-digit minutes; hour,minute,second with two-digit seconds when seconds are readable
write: 13,38,51
